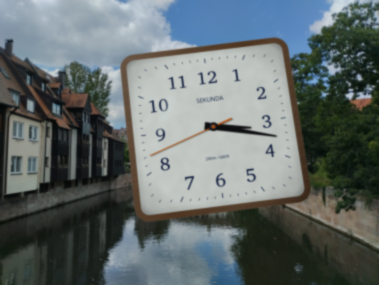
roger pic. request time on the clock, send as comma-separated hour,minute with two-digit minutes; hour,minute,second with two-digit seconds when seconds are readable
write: 3,17,42
